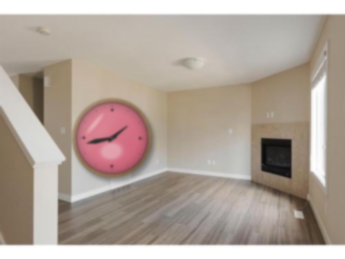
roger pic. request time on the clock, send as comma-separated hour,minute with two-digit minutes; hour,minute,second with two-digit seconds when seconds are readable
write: 1,43
